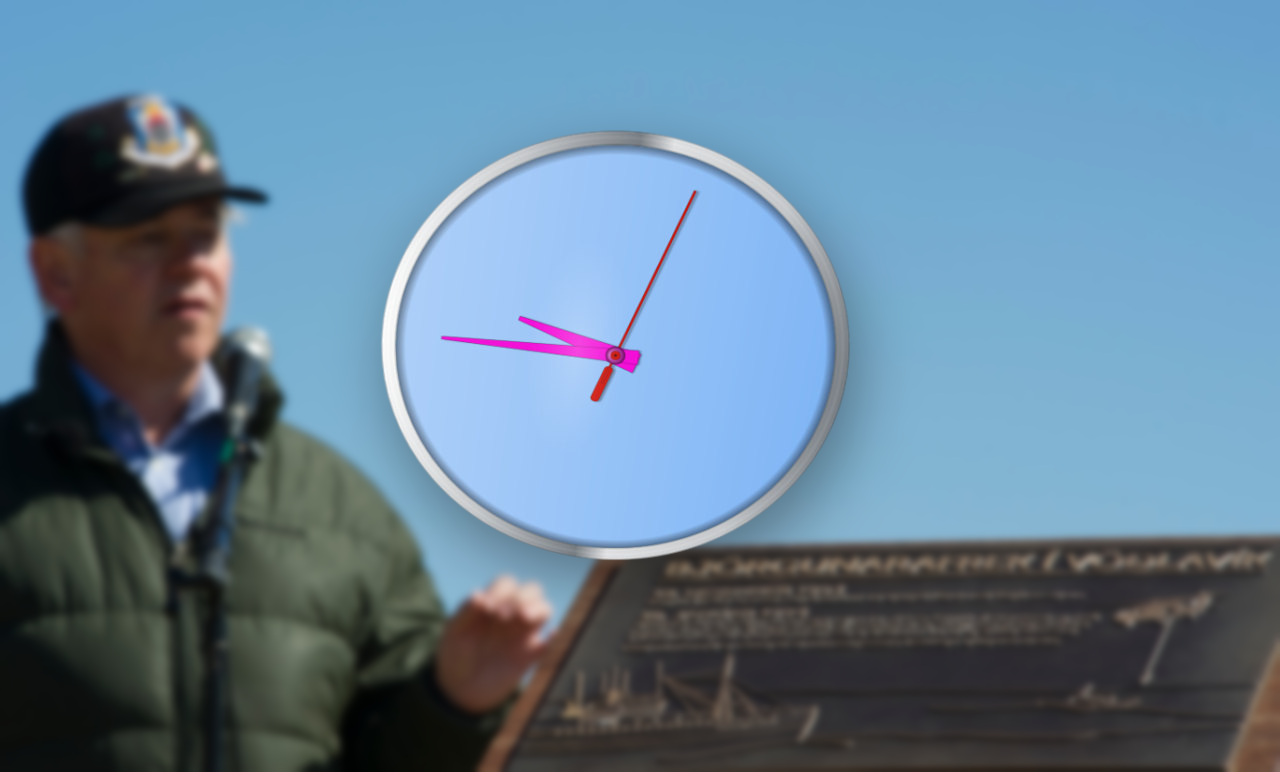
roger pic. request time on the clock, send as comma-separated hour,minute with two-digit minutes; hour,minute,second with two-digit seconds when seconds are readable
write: 9,46,04
